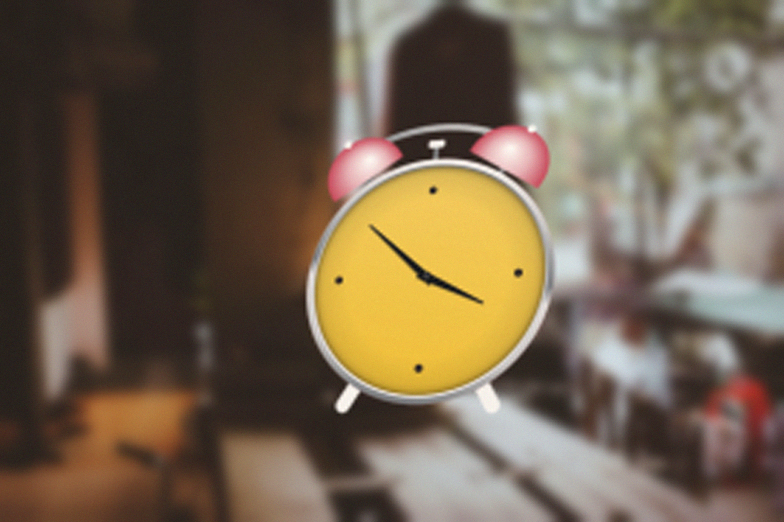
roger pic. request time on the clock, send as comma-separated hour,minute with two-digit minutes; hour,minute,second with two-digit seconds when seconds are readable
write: 3,52
